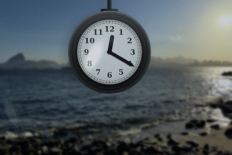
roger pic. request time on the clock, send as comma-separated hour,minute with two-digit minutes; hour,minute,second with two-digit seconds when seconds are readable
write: 12,20
